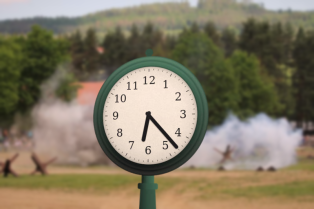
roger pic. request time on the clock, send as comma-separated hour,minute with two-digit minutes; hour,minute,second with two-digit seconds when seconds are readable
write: 6,23
